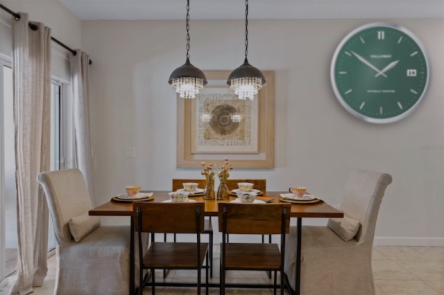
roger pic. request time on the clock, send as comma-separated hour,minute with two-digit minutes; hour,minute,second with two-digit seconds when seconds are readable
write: 1,51
